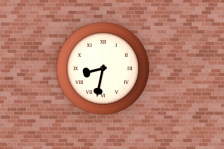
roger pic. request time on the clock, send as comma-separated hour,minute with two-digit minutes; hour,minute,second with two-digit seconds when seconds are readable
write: 8,32
